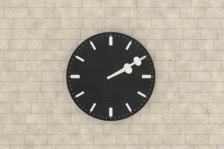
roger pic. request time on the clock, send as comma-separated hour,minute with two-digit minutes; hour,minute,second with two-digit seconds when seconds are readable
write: 2,10
